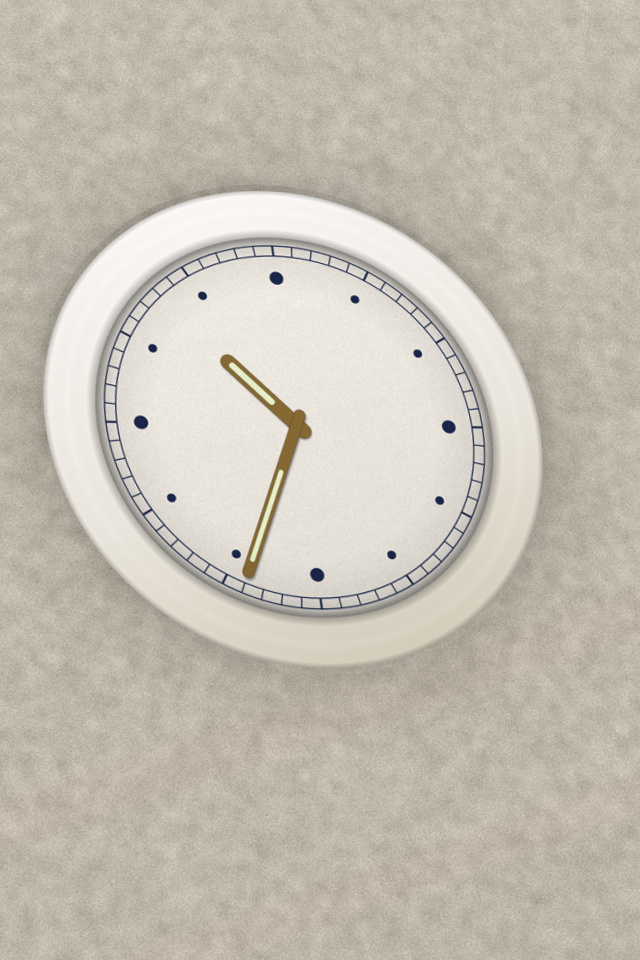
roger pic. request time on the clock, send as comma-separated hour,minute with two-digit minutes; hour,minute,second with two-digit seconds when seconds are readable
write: 10,34
